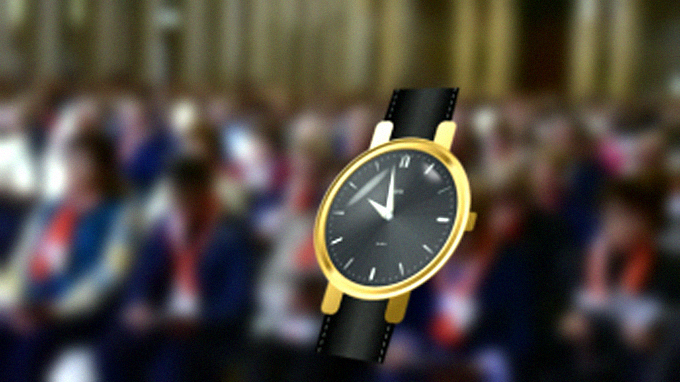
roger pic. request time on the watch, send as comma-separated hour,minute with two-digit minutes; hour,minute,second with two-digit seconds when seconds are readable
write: 9,58
